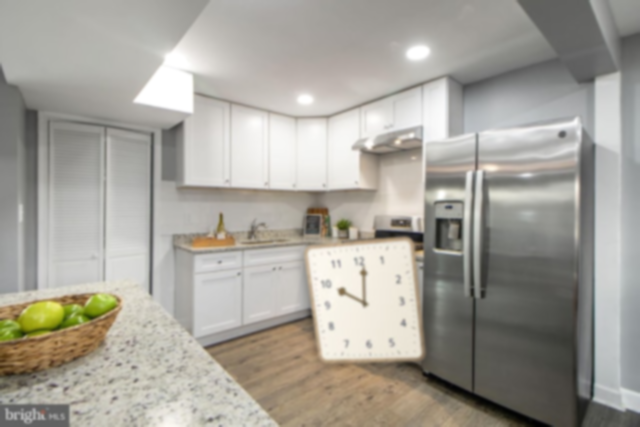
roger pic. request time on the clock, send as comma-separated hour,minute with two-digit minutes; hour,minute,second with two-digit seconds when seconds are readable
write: 10,01
